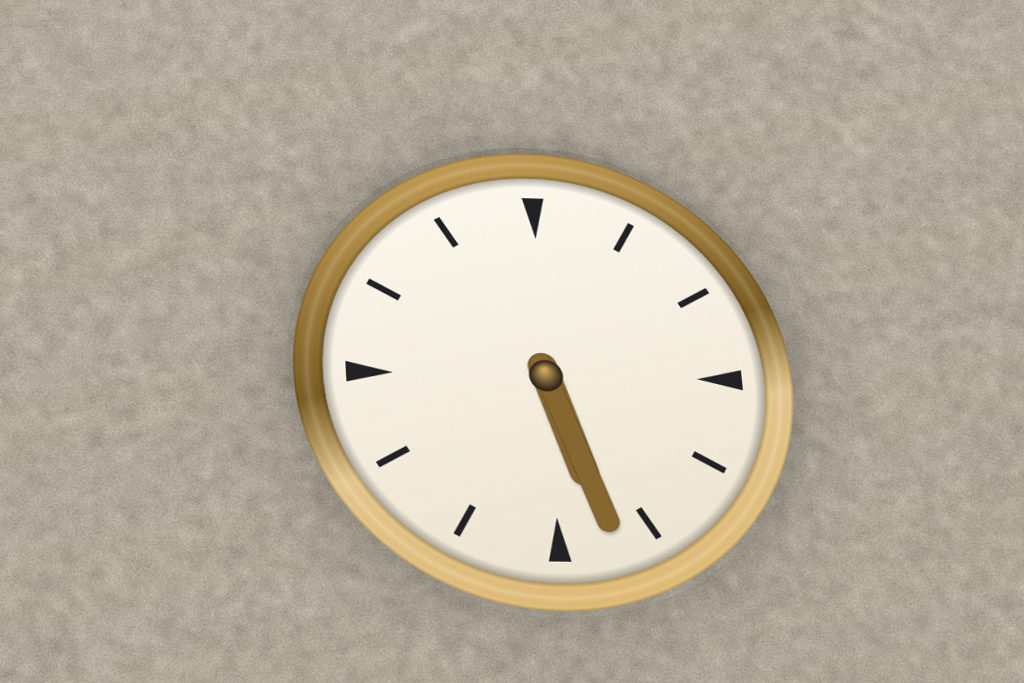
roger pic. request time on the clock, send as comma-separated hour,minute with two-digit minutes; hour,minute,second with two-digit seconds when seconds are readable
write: 5,27
